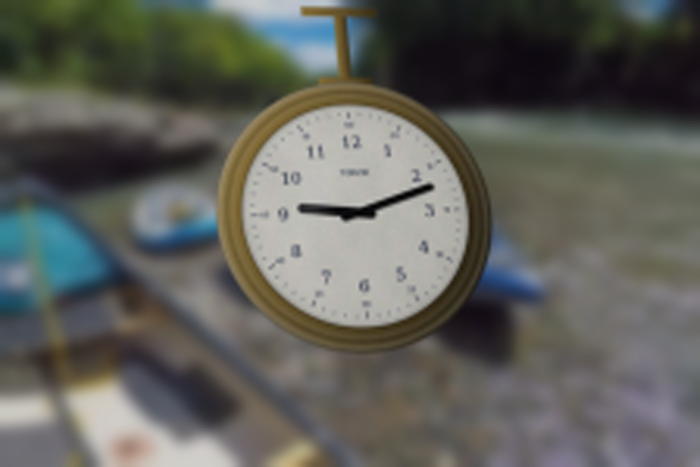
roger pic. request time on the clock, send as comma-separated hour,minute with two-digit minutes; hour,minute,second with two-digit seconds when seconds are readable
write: 9,12
